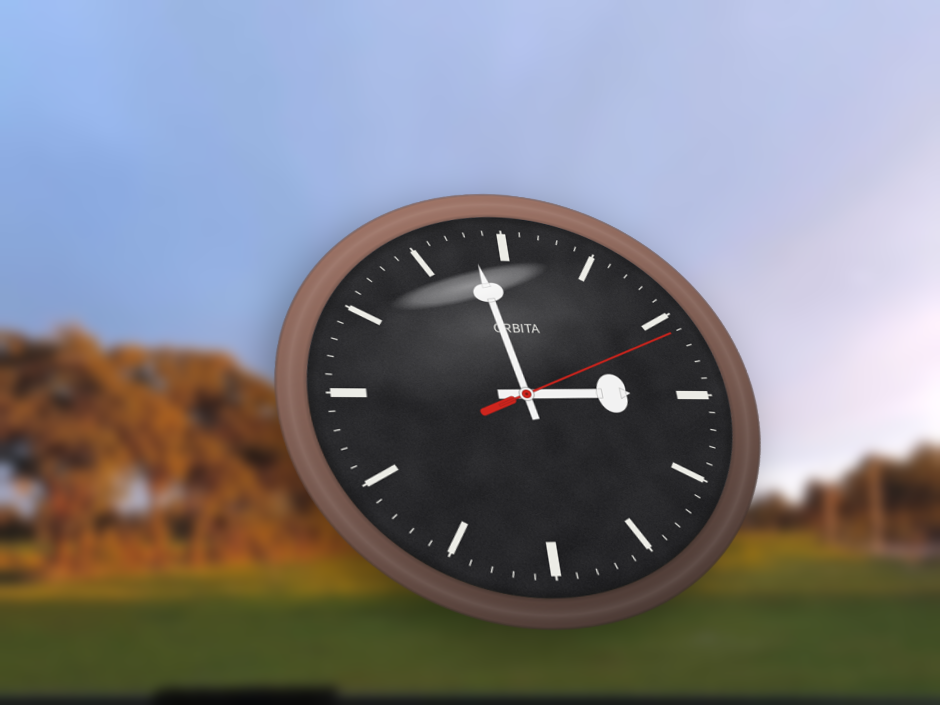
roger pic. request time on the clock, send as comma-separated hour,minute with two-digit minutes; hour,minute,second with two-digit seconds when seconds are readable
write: 2,58,11
